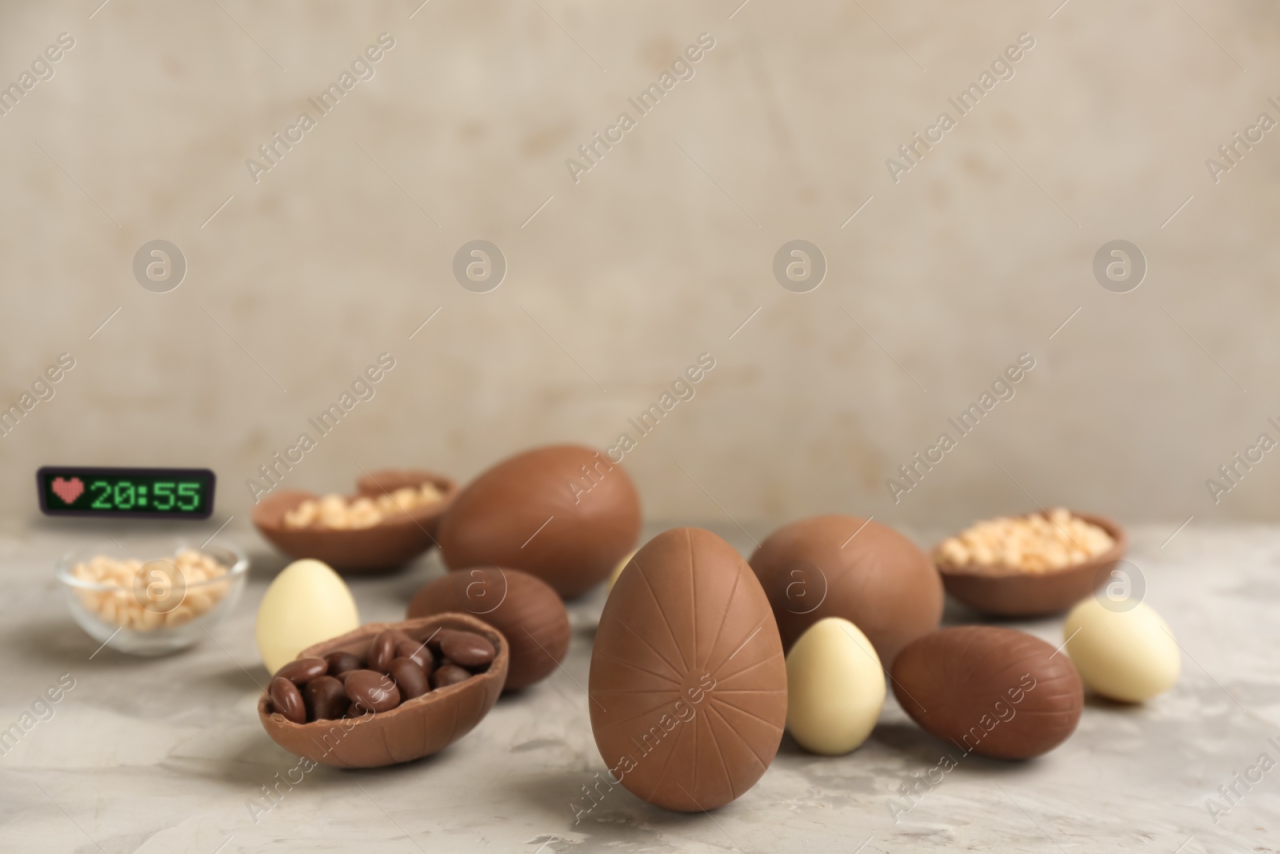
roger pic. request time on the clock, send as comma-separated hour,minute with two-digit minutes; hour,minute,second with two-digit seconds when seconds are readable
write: 20,55
